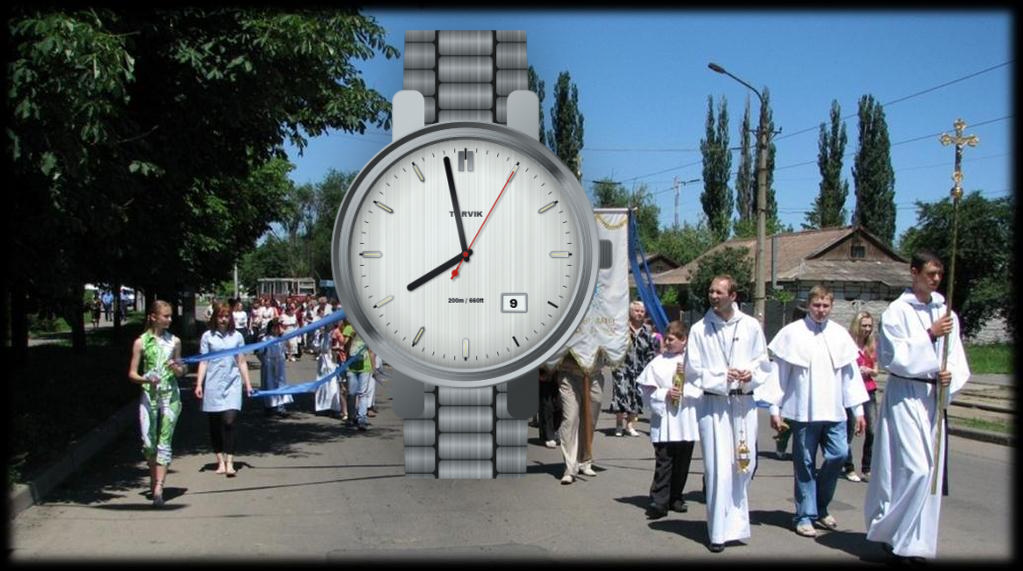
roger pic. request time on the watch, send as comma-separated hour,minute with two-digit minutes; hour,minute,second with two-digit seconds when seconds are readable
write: 7,58,05
